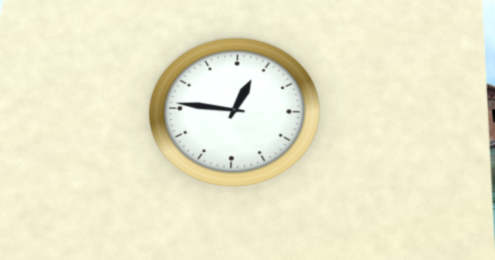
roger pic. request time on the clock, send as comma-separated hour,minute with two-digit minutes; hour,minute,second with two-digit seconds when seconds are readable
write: 12,46
